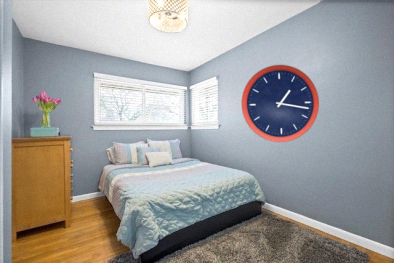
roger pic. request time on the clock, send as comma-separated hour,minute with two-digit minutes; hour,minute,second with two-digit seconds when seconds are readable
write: 1,17
